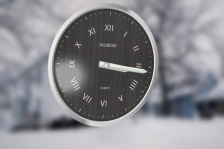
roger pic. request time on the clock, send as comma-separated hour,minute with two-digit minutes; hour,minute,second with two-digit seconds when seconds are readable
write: 3,16
